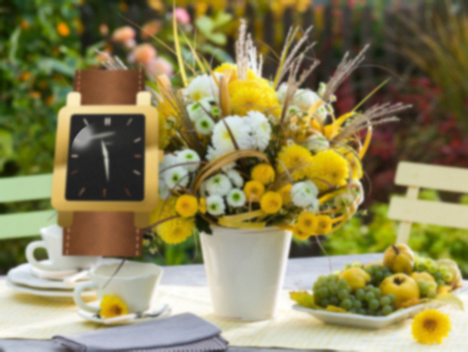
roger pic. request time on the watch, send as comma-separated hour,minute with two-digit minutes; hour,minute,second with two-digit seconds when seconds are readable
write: 11,29
